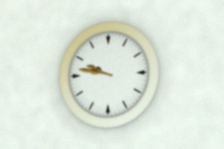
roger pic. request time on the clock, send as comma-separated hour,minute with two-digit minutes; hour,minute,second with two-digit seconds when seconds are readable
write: 9,47
